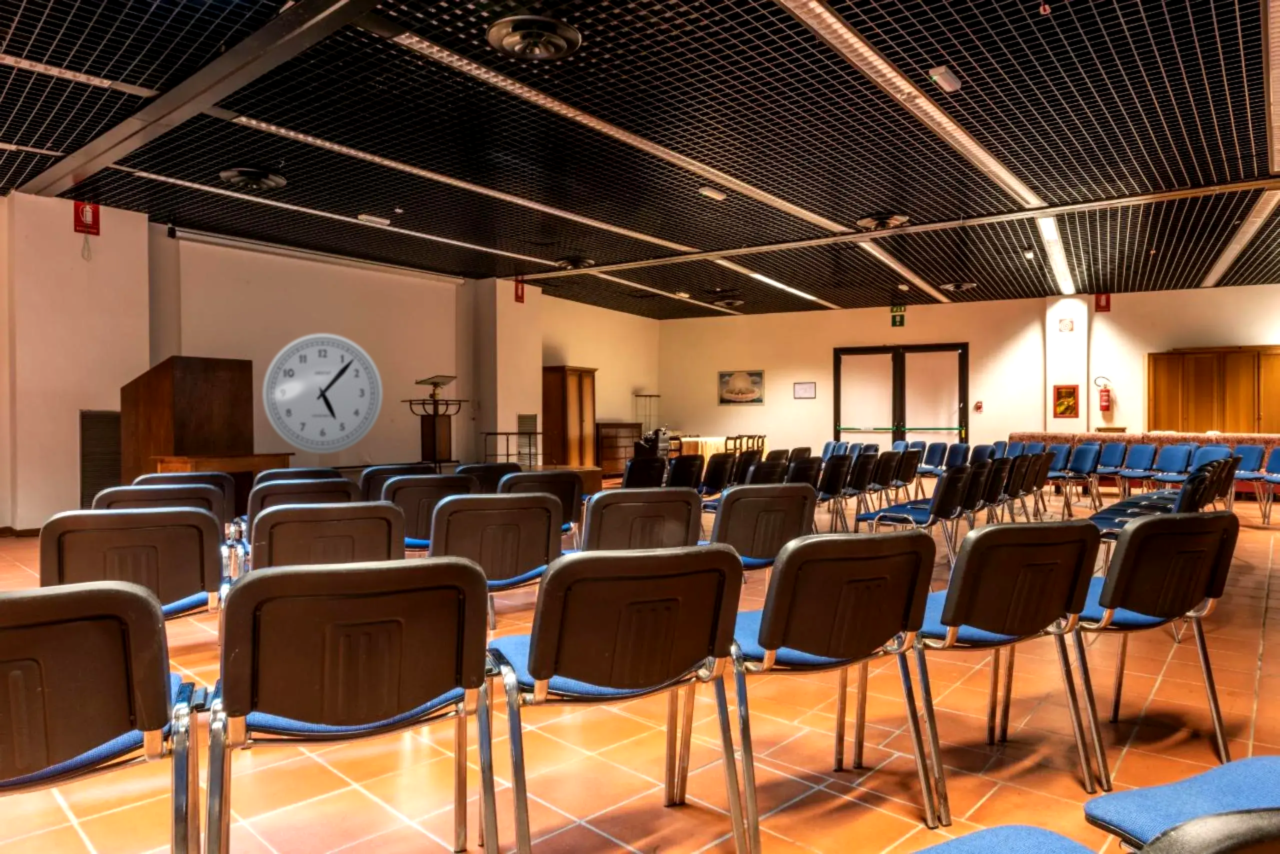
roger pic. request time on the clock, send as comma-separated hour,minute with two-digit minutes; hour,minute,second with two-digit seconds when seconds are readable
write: 5,07
